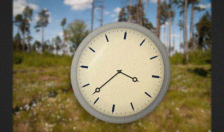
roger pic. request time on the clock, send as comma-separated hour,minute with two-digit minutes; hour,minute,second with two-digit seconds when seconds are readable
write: 3,37
